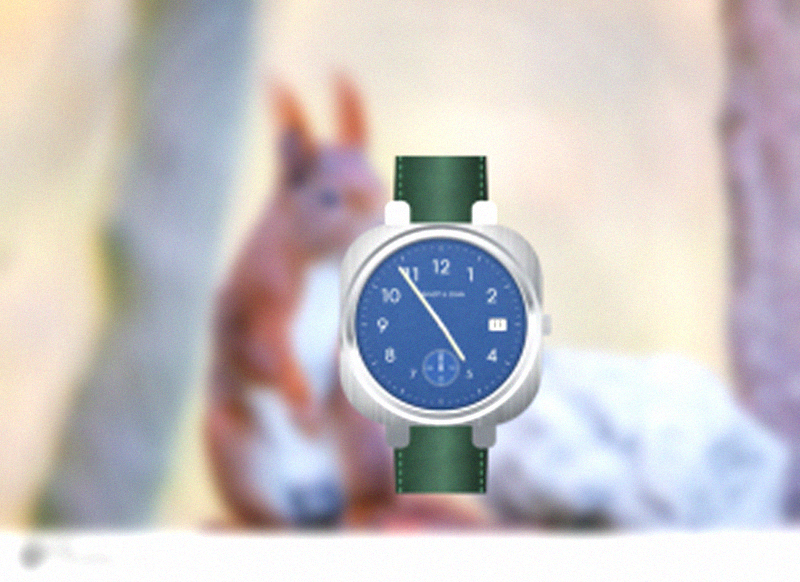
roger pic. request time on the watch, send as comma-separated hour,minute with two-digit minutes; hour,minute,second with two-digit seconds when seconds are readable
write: 4,54
